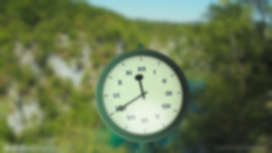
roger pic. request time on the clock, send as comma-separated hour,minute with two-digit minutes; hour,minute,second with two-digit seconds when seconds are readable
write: 11,40
